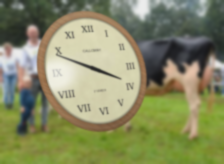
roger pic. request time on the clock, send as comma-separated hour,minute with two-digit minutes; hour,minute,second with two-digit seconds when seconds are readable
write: 3,49
